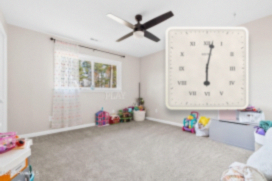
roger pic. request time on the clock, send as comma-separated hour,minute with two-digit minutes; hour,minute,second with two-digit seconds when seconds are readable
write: 6,02
